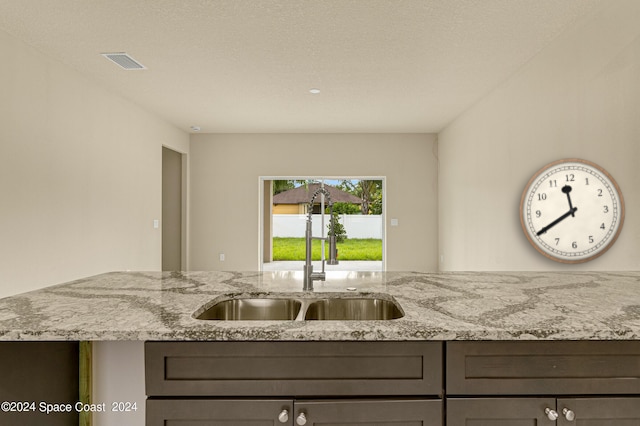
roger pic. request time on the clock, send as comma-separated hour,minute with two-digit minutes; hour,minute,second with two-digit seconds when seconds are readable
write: 11,40
